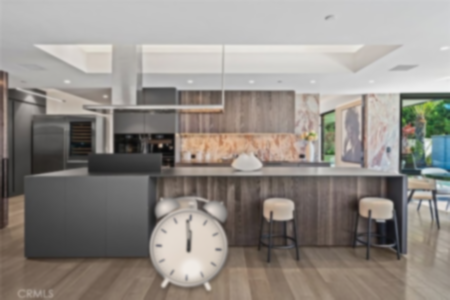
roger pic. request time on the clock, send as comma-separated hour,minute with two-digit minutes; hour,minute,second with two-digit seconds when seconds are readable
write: 11,59
